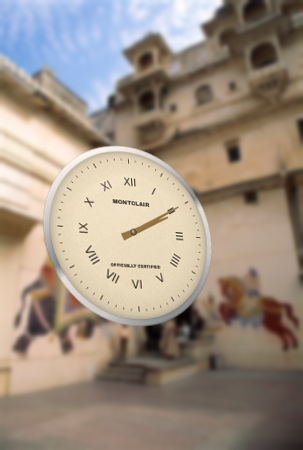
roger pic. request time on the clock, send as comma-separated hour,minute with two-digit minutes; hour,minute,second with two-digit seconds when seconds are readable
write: 2,10
